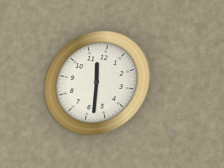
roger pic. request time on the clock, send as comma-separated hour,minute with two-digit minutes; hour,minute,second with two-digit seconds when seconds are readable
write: 11,28
